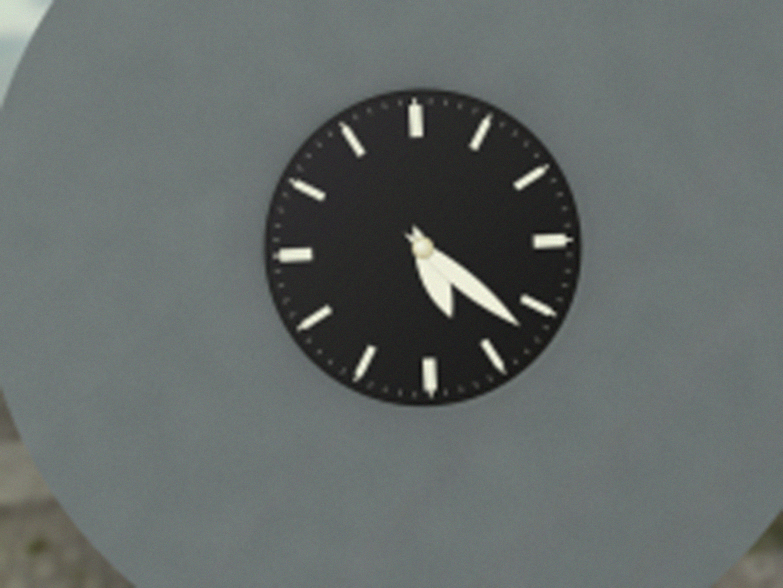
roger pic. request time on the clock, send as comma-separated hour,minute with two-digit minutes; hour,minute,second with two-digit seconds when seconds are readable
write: 5,22
